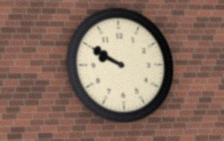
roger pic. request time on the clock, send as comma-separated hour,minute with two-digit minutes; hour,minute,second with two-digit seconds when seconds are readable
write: 9,50
